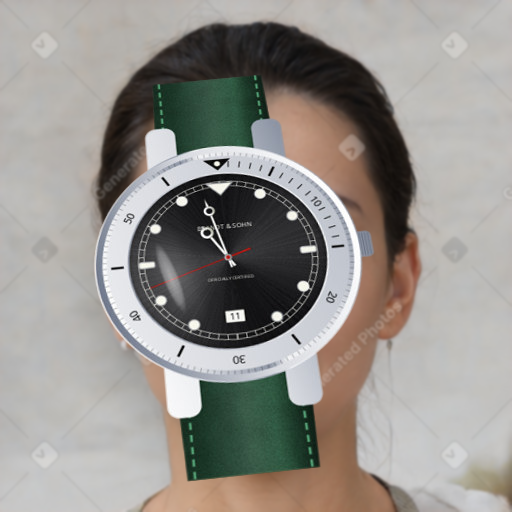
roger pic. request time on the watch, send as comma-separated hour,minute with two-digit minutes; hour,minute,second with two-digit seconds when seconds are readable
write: 10,57,42
